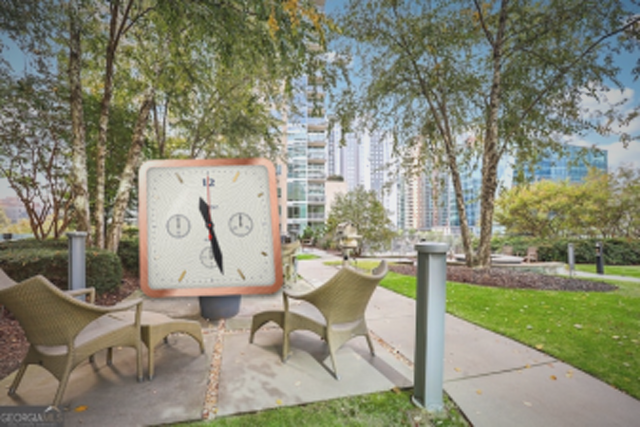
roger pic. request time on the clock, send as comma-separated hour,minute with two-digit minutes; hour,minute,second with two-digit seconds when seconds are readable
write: 11,28
